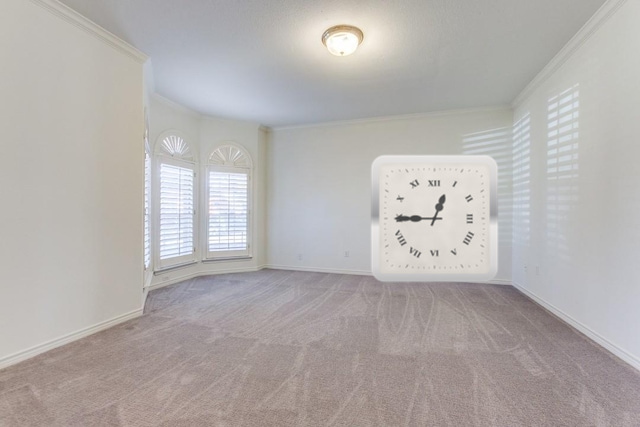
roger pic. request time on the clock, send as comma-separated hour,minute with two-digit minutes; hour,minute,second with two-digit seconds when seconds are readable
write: 12,45
